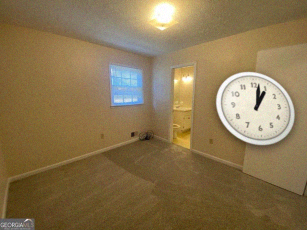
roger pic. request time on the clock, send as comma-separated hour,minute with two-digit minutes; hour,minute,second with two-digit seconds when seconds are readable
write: 1,02
